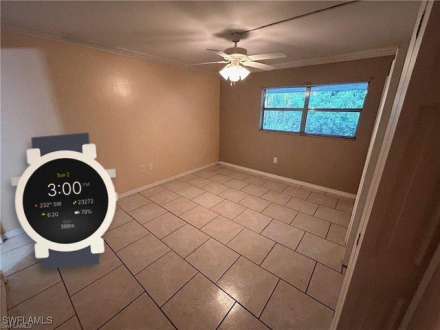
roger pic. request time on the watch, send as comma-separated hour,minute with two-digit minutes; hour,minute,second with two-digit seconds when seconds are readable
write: 3,00
